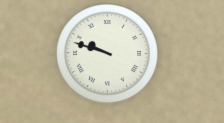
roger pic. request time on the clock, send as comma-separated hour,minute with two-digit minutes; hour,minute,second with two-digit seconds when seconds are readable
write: 9,48
